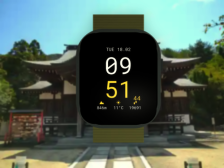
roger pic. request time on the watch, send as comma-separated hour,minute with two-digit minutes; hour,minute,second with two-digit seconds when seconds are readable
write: 9,51
